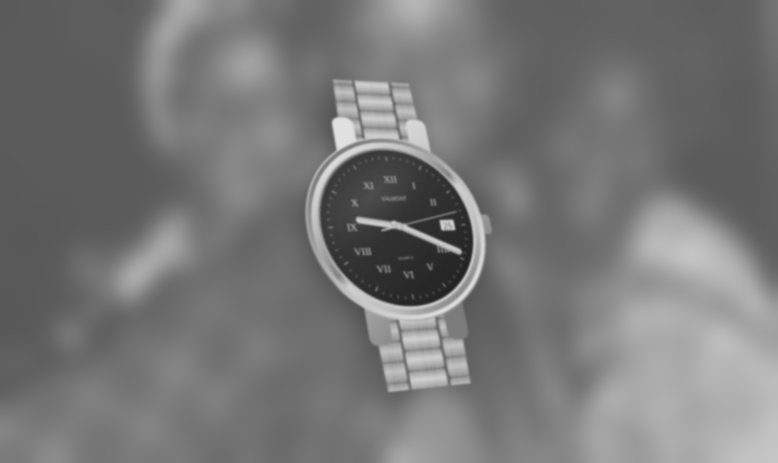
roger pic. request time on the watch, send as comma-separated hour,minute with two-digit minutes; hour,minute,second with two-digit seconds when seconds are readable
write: 9,19,13
